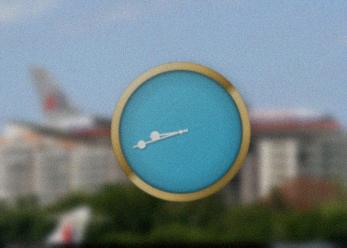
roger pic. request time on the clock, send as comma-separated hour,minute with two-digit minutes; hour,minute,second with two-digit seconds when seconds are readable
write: 8,42
